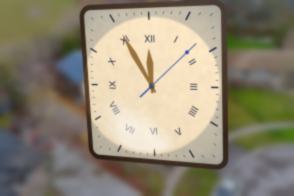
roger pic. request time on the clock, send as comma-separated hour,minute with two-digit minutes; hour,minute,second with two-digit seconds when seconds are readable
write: 11,55,08
